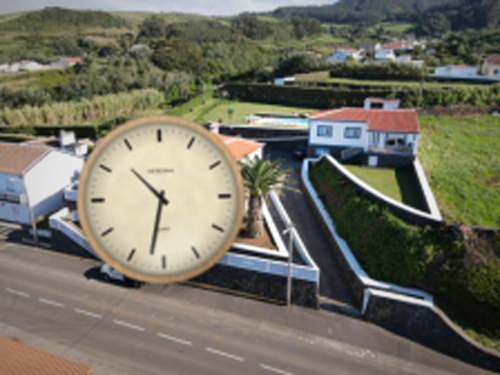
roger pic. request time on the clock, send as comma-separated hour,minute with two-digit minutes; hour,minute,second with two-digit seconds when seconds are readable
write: 10,32
